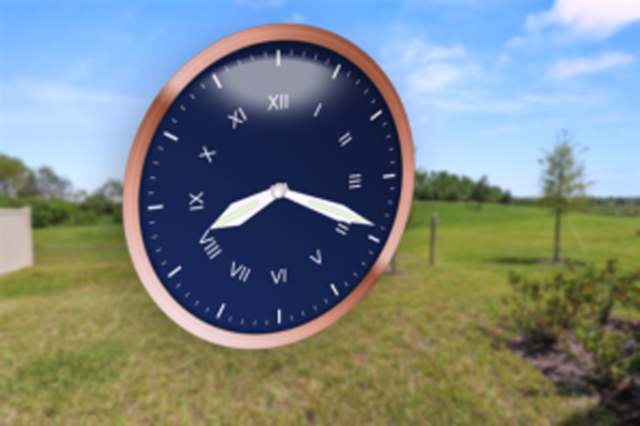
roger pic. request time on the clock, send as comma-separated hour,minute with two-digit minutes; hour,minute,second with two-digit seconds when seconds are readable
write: 8,19
